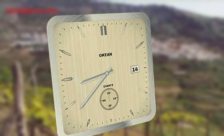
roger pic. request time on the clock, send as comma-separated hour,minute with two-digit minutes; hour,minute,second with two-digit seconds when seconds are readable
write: 8,38
